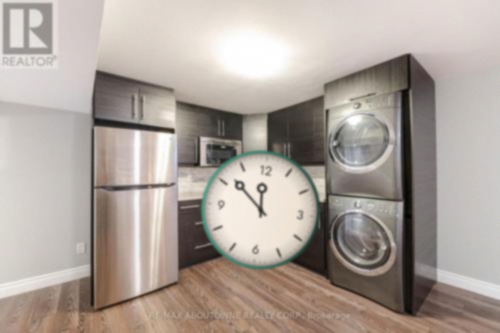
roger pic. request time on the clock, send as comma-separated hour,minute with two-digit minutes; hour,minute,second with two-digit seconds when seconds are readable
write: 11,52
